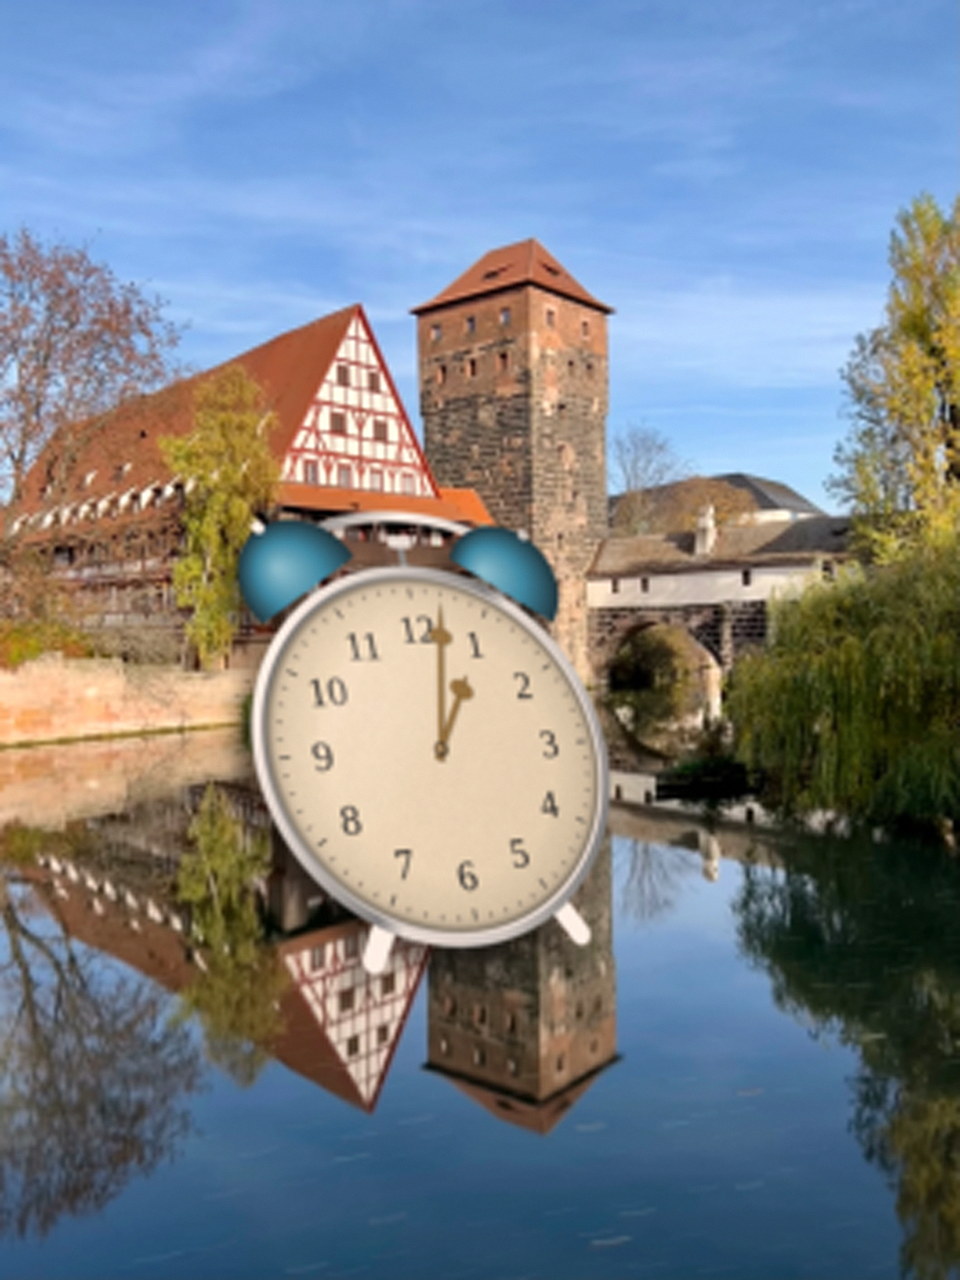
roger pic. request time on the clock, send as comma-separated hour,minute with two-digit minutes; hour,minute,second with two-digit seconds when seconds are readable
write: 1,02
